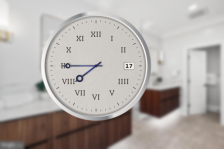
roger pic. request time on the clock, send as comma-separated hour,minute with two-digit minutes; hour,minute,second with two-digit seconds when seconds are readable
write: 7,45
